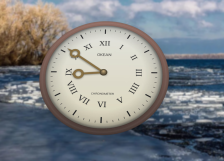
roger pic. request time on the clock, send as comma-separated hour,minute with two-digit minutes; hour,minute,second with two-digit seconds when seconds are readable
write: 8,51
